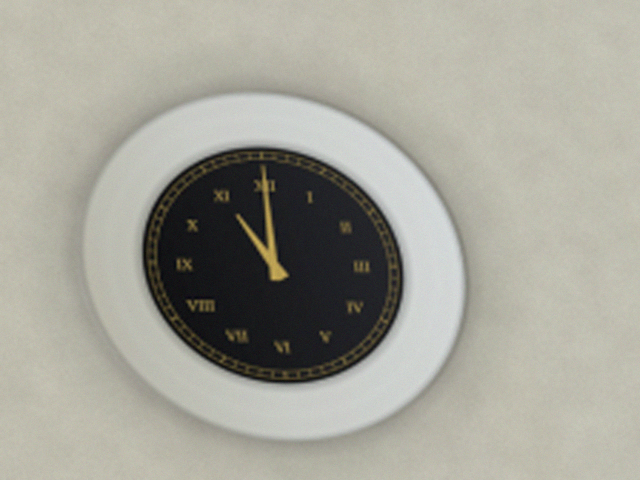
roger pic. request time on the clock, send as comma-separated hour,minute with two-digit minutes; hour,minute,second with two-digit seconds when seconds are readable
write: 11,00
